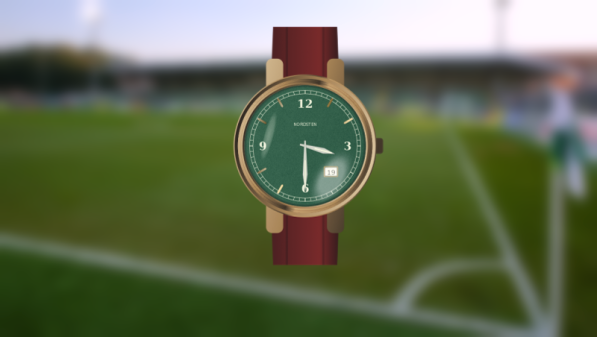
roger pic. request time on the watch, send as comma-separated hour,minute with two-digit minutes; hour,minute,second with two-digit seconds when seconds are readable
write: 3,30
